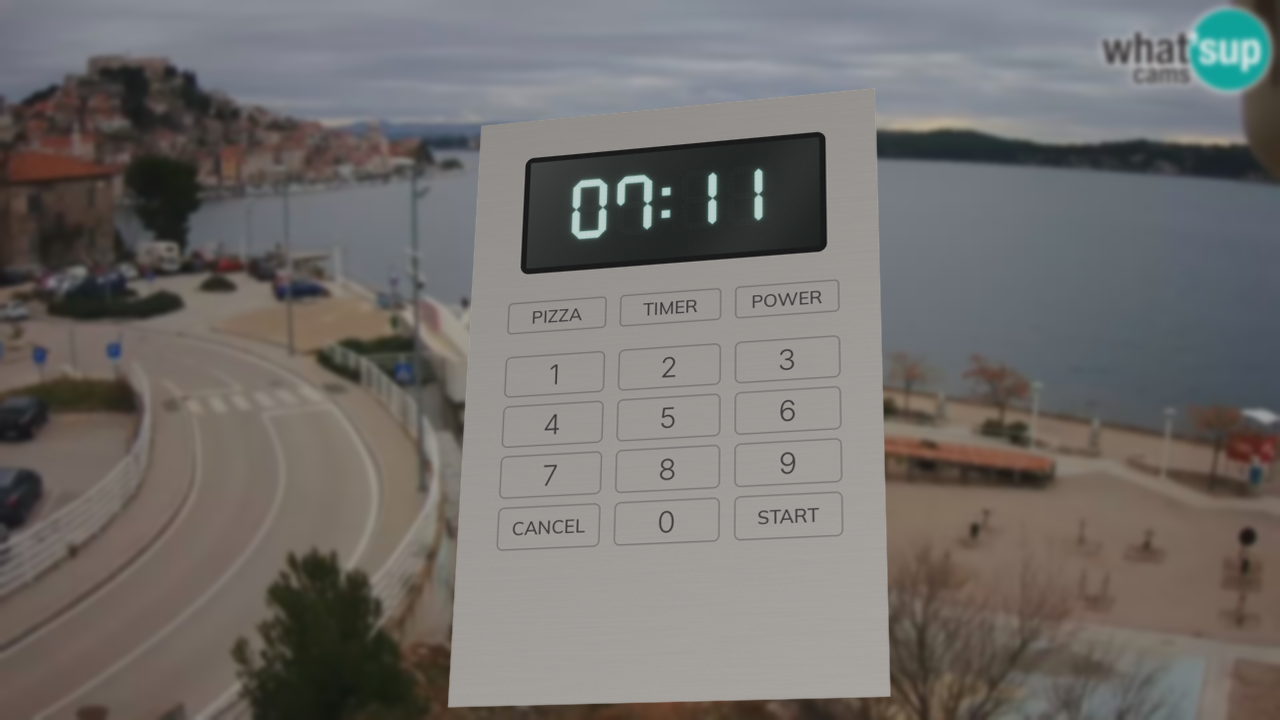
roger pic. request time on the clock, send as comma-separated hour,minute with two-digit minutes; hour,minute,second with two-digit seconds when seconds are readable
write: 7,11
